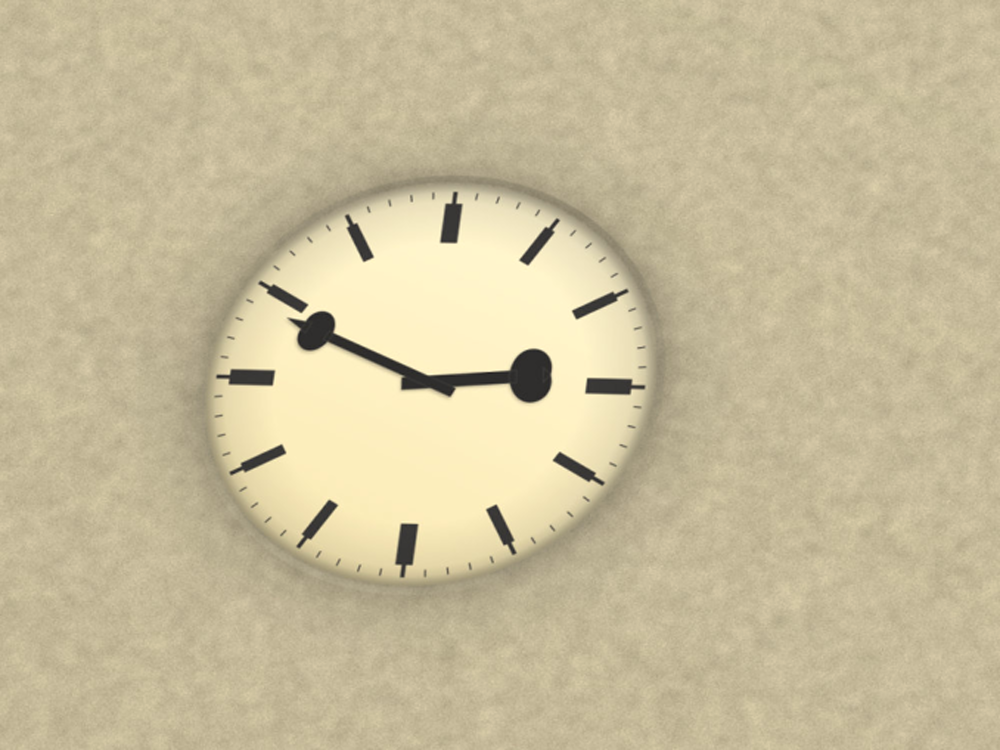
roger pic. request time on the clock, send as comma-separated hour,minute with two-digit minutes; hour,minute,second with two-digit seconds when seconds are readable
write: 2,49
